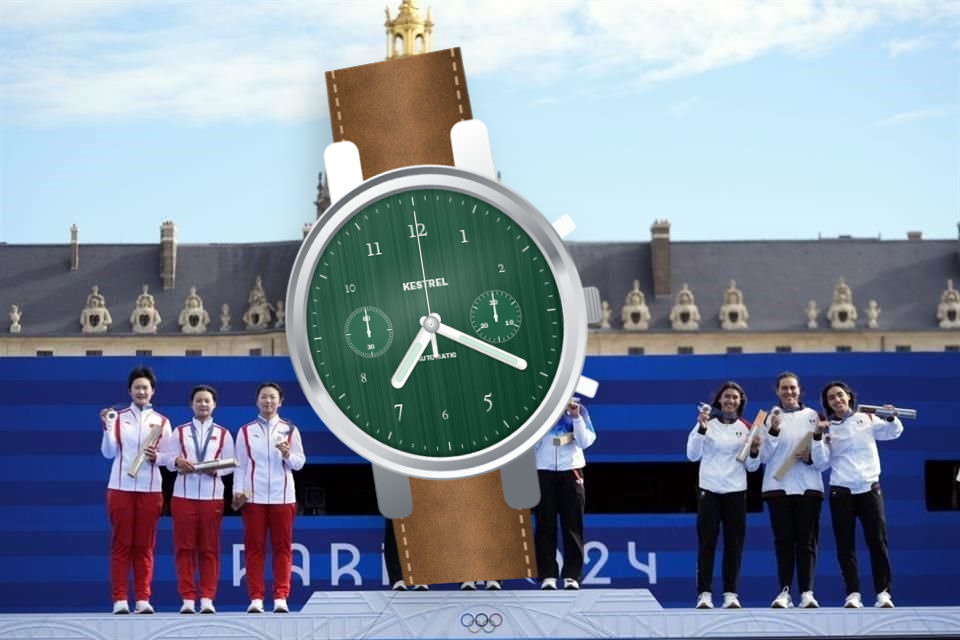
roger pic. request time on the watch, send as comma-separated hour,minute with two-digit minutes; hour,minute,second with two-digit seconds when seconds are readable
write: 7,20
